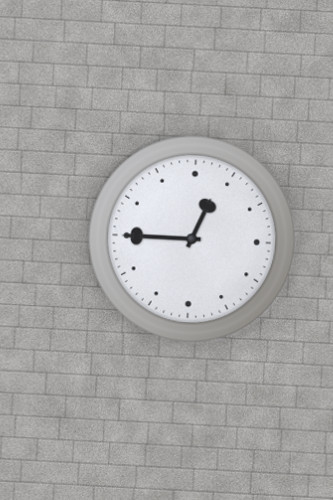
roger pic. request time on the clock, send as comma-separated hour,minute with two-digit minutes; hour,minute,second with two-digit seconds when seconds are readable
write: 12,45
